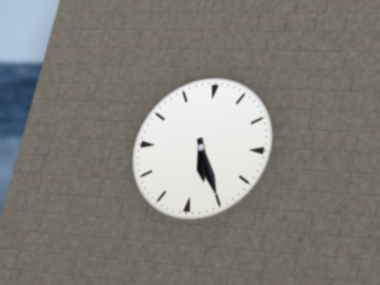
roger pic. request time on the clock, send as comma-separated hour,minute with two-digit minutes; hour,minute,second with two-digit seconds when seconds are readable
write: 5,25
